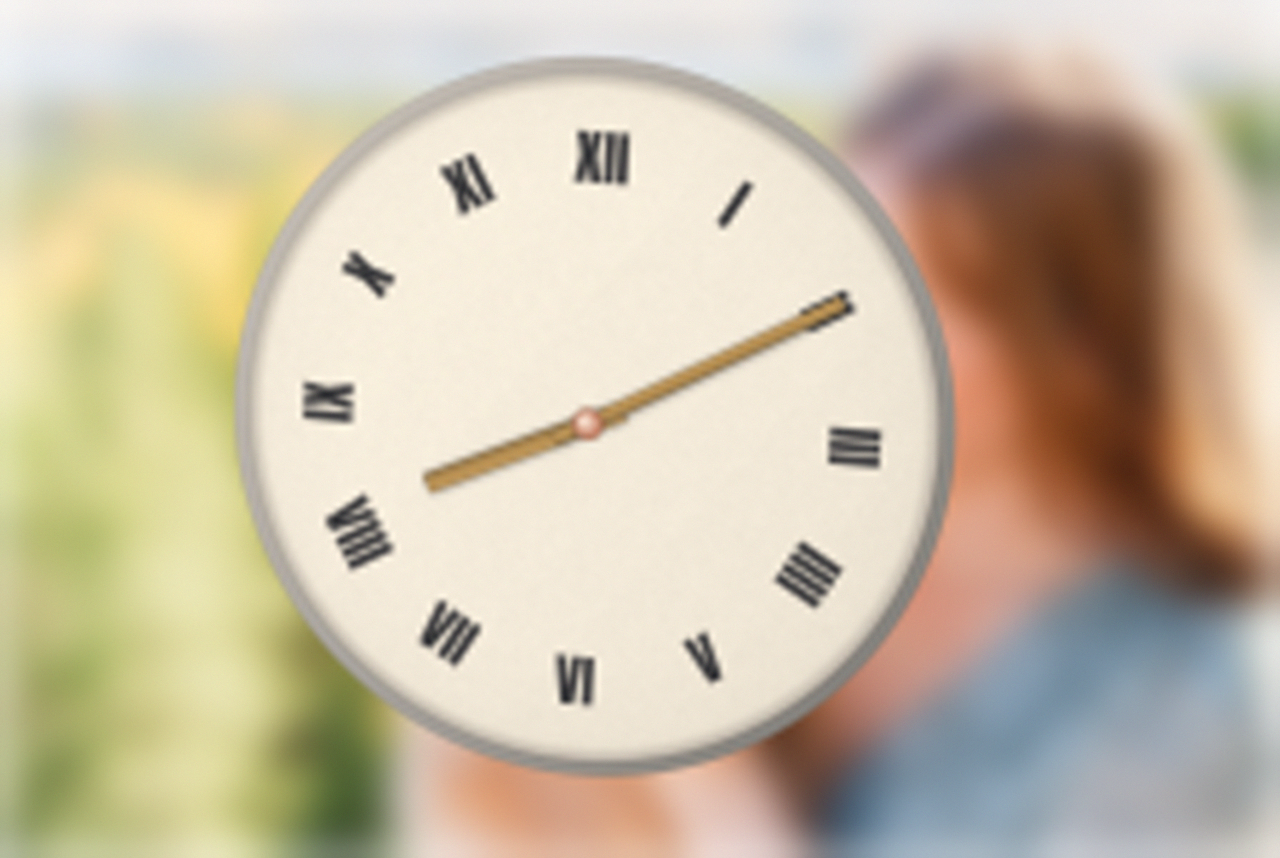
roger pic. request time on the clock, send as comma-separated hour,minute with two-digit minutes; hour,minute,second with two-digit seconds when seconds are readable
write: 8,10
